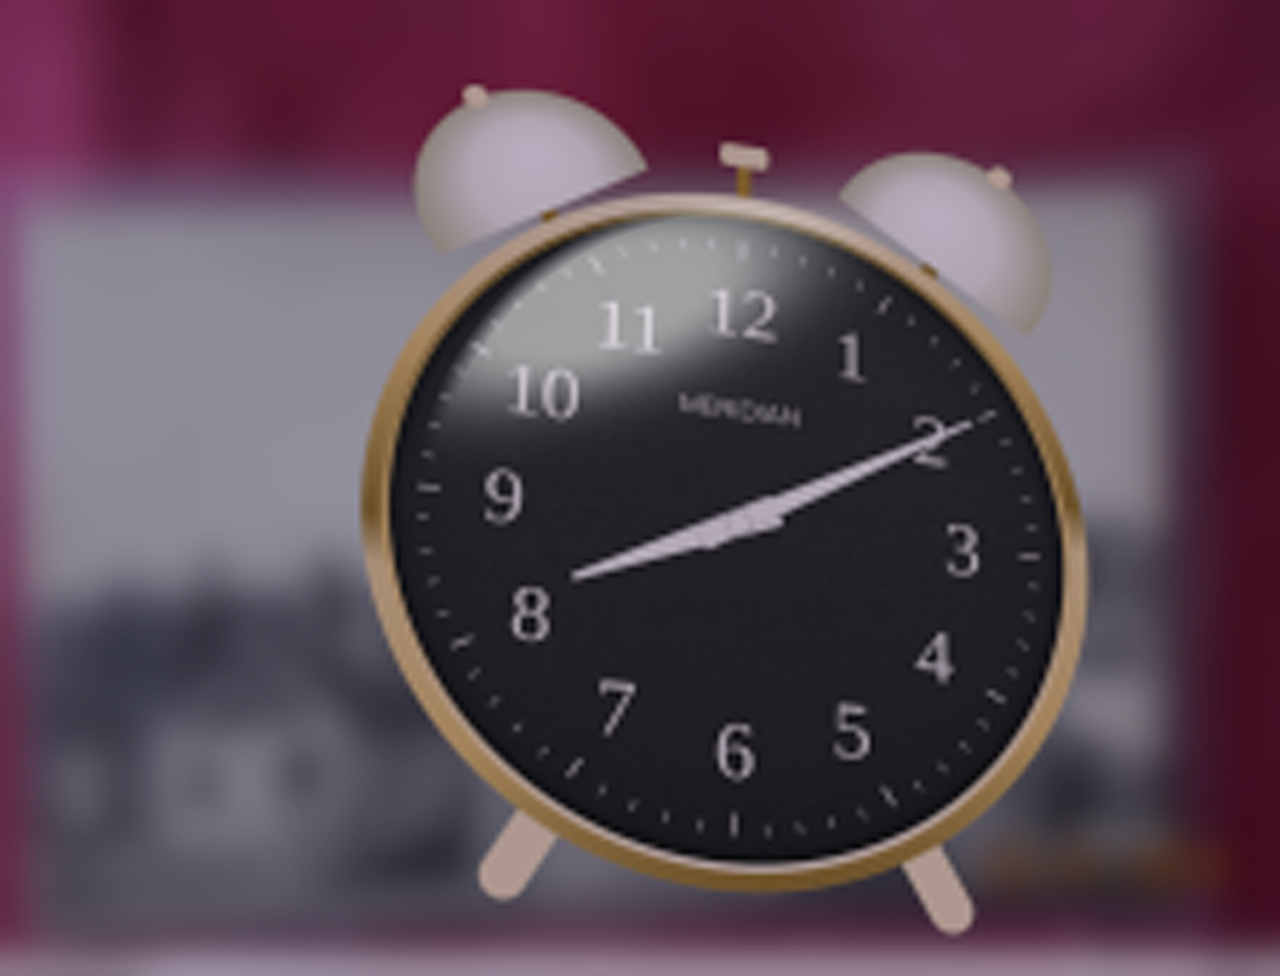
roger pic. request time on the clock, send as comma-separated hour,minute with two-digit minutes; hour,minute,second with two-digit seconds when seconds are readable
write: 8,10
